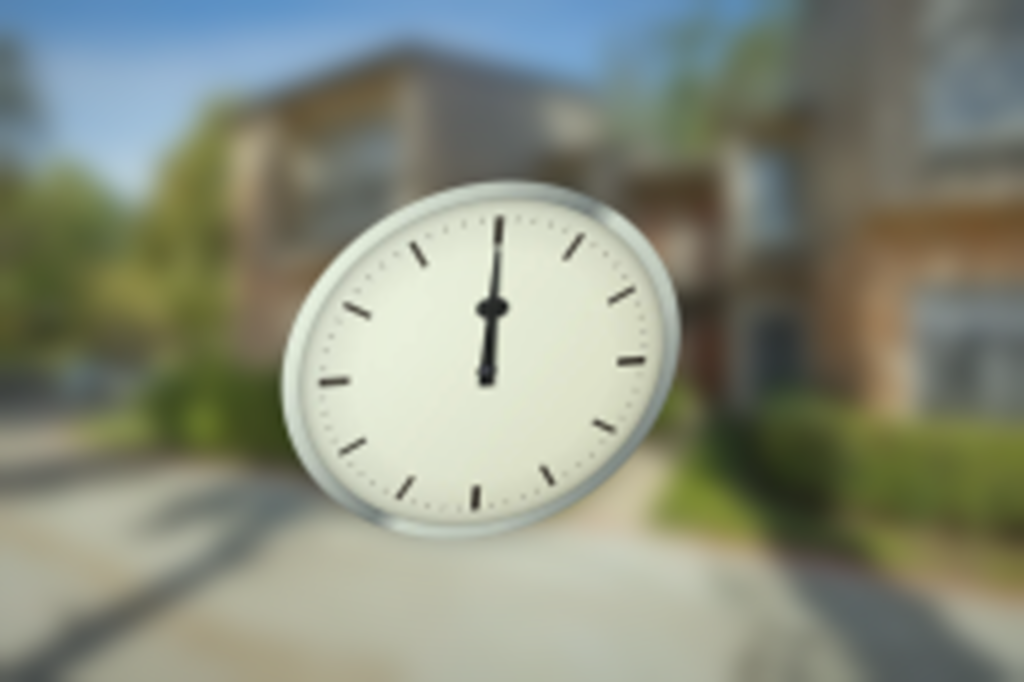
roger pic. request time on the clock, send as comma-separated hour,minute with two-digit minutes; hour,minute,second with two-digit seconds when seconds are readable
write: 12,00
